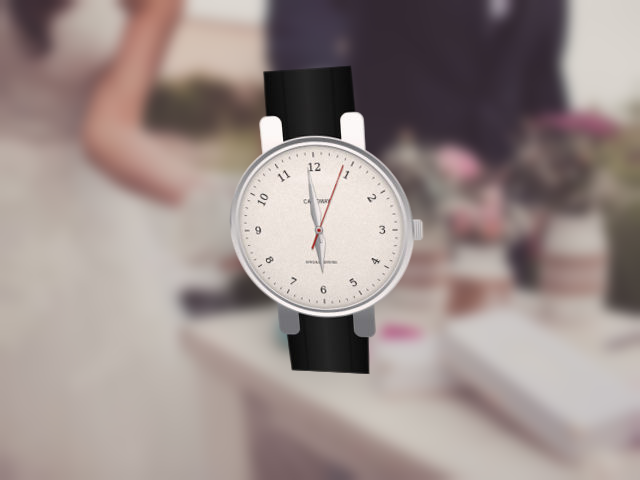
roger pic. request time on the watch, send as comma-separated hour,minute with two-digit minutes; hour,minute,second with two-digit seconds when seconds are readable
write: 5,59,04
